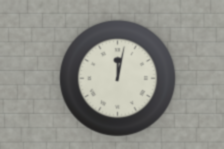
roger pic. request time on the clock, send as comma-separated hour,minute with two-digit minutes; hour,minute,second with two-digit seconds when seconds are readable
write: 12,02
